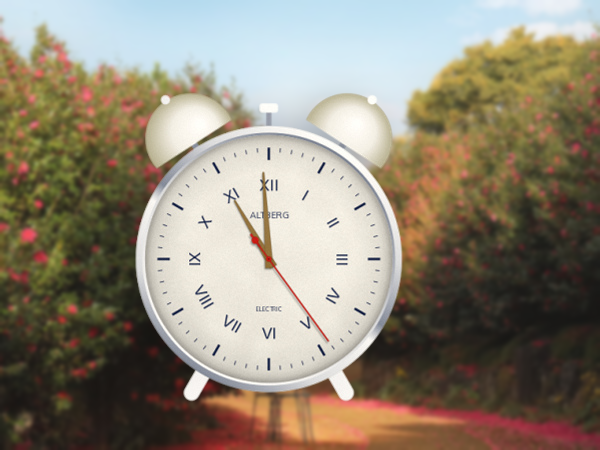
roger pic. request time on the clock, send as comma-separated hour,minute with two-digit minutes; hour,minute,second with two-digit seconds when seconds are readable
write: 10,59,24
